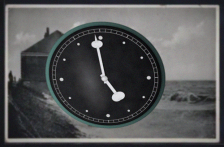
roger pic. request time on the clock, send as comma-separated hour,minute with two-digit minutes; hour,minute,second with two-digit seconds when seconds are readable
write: 4,59
